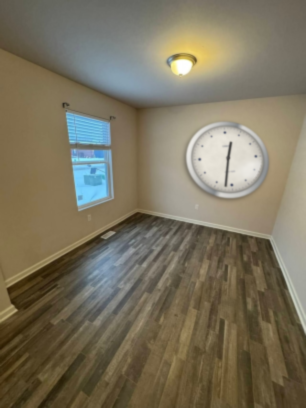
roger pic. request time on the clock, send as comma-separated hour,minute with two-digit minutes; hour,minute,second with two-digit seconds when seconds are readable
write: 12,32
